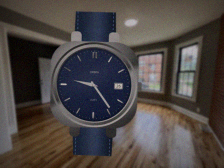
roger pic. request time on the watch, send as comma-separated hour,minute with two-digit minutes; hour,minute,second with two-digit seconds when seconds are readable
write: 9,24
